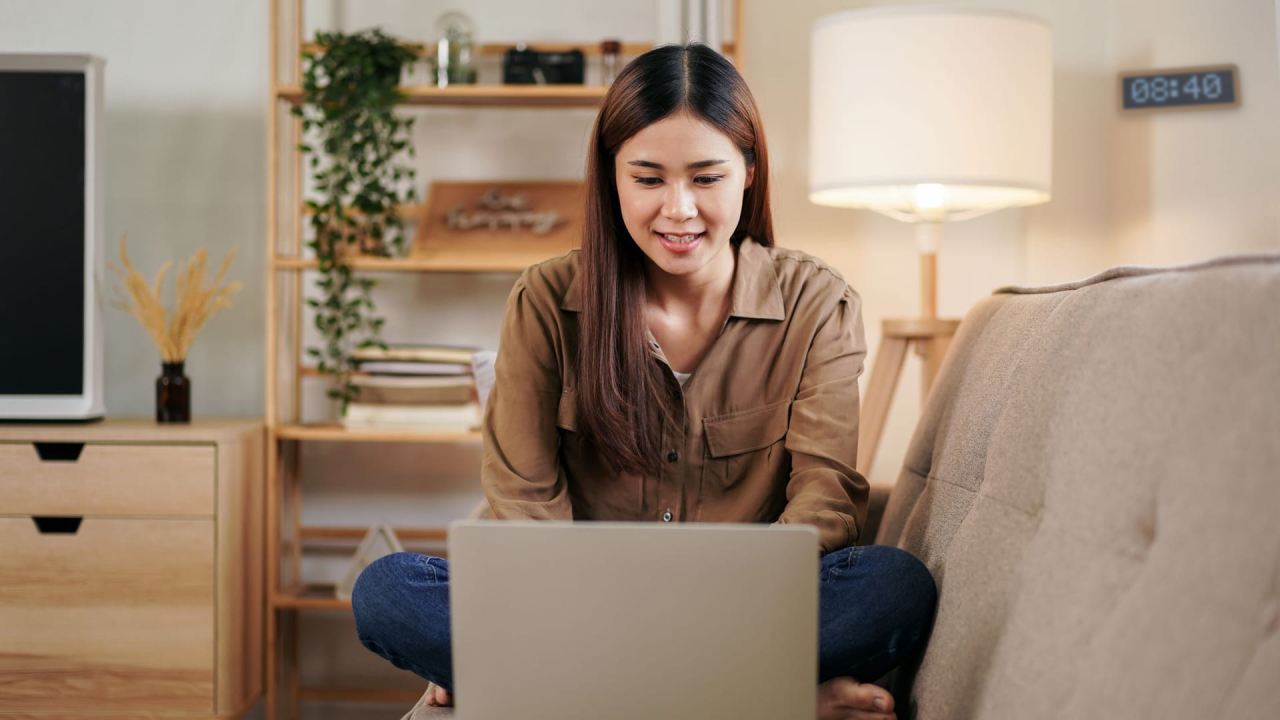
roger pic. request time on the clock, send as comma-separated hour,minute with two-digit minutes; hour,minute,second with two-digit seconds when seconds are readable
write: 8,40
